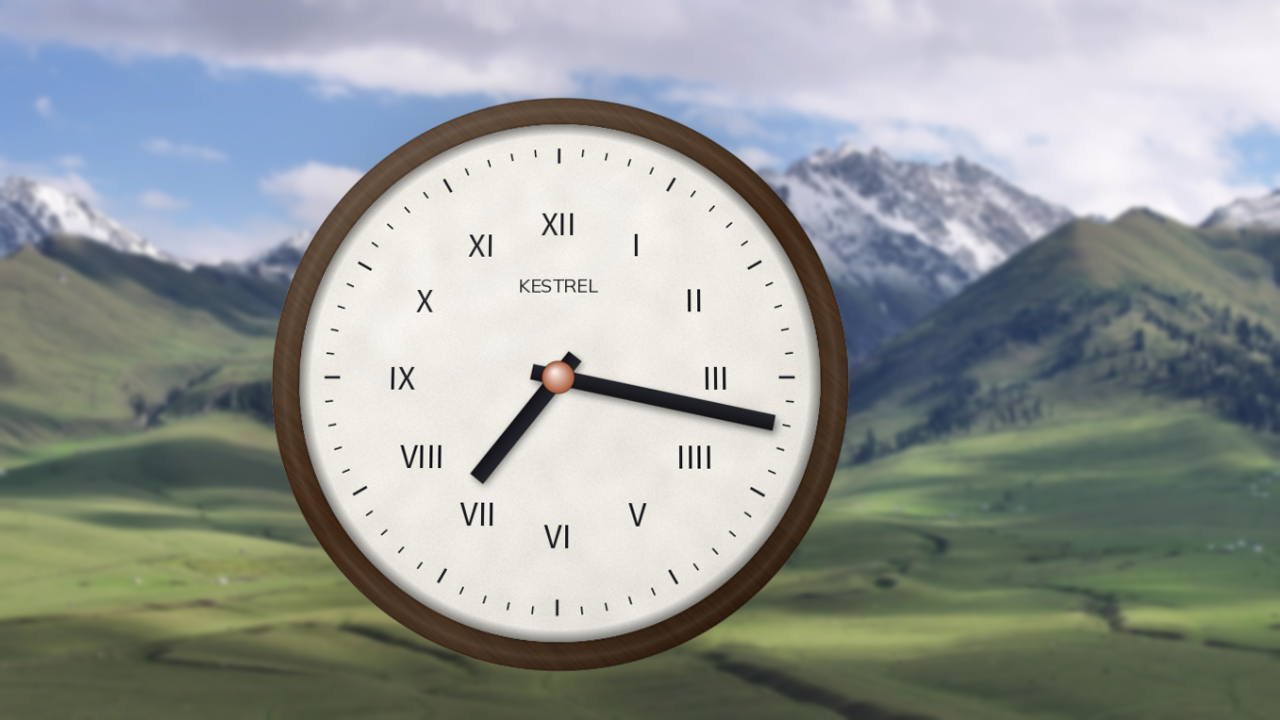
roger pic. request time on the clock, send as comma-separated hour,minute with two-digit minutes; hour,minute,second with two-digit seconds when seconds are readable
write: 7,17
